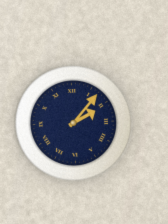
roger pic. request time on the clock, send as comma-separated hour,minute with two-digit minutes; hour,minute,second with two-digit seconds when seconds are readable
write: 2,07
